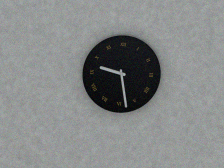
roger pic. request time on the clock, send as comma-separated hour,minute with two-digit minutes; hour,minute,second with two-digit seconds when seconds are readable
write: 9,28
